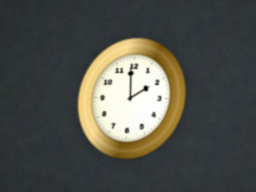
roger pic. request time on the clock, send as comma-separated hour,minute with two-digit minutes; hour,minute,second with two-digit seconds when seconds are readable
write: 1,59
